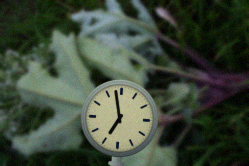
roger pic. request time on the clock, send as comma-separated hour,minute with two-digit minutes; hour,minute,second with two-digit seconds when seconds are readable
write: 6,58
